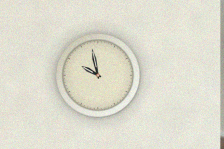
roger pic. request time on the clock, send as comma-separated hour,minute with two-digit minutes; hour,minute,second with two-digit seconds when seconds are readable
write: 9,58
